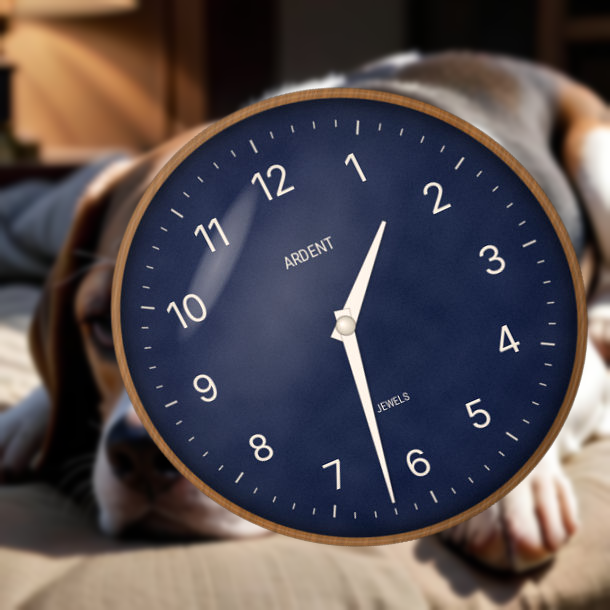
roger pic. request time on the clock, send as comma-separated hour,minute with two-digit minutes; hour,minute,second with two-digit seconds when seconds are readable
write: 1,32
